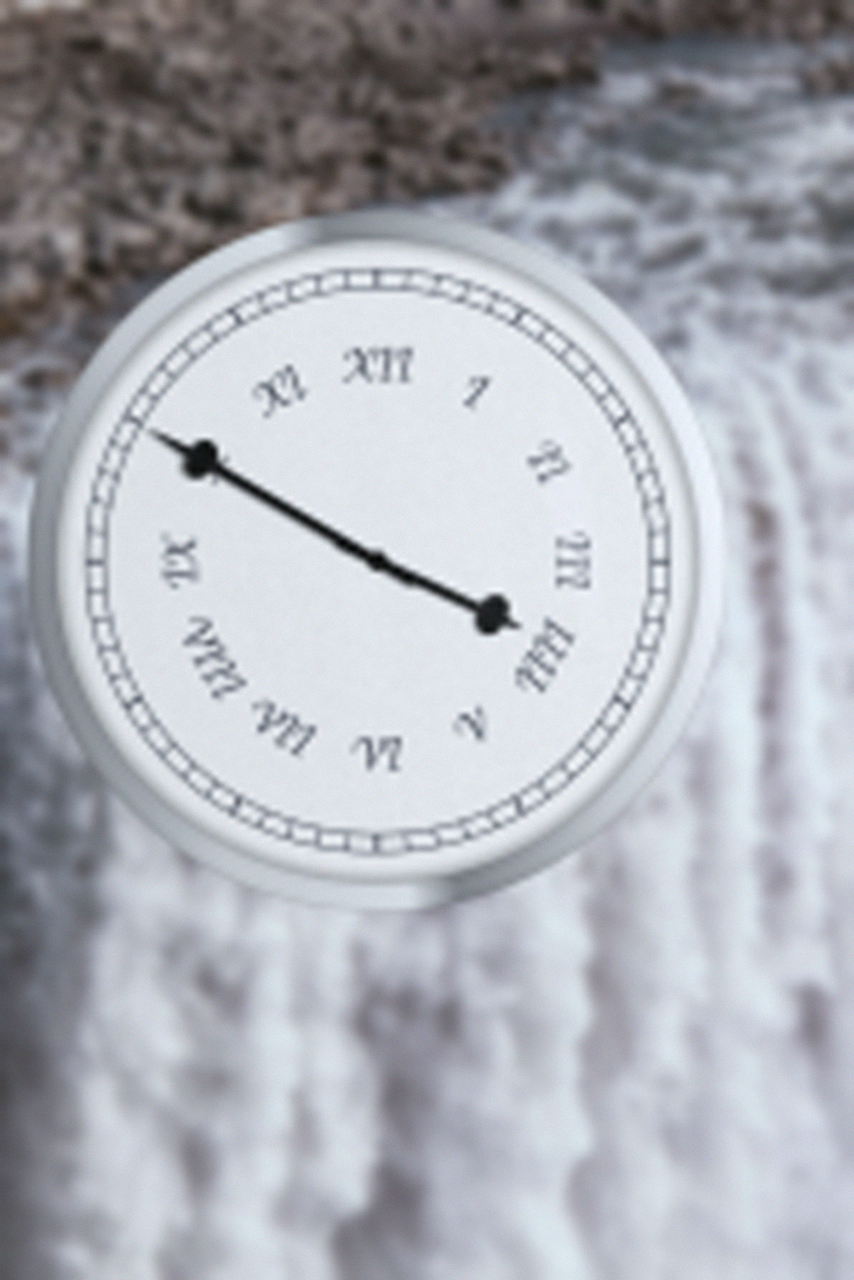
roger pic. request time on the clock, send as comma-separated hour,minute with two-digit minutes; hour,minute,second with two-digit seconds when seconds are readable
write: 3,50
